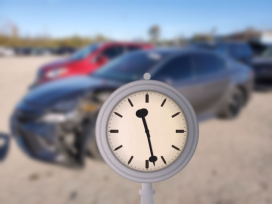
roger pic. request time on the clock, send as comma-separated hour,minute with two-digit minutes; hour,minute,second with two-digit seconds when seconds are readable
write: 11,28
